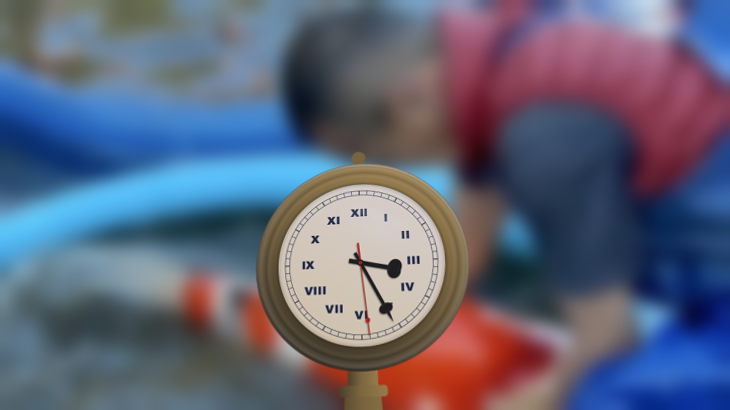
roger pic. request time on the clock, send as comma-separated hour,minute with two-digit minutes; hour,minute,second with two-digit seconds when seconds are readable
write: 3,25,29
